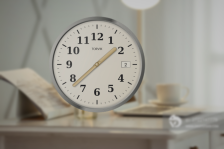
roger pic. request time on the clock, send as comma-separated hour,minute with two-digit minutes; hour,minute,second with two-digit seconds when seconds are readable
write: 1,38
